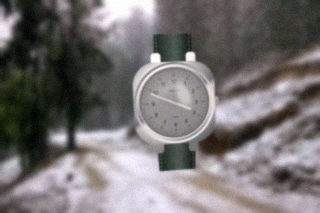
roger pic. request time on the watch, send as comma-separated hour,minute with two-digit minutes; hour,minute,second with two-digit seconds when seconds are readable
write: 3,49
